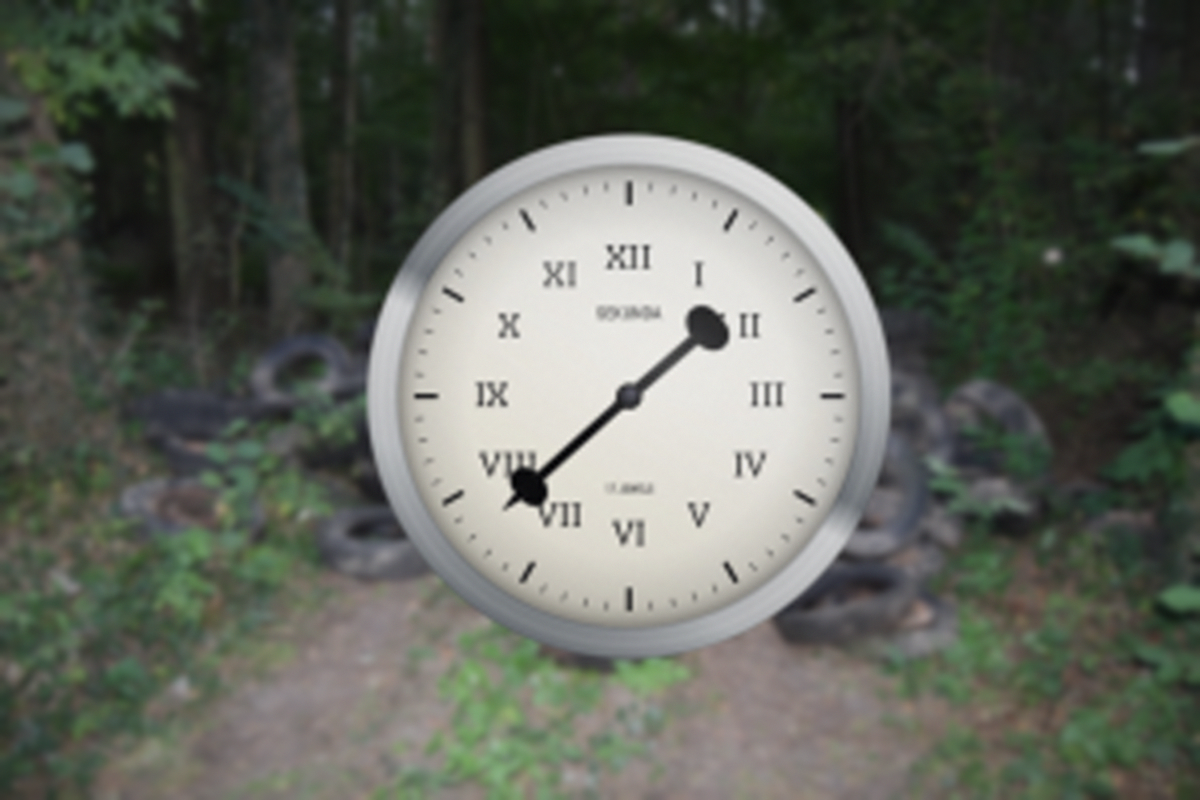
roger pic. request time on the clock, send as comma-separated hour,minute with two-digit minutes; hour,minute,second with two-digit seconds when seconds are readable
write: 1,38
